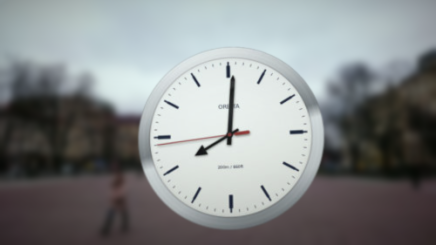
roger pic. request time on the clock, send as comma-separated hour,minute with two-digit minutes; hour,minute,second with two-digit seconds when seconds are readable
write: 8,00,44
